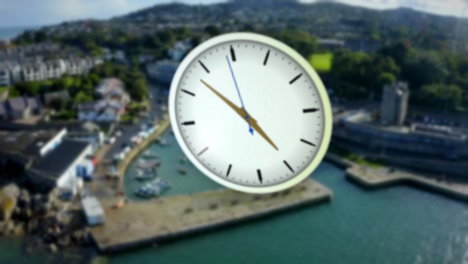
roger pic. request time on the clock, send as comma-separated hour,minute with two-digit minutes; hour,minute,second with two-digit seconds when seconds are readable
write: 4,52,59
